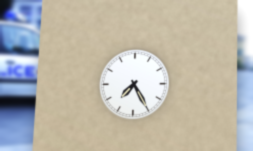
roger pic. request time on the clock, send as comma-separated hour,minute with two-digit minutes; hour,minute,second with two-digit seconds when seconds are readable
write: 7,25
